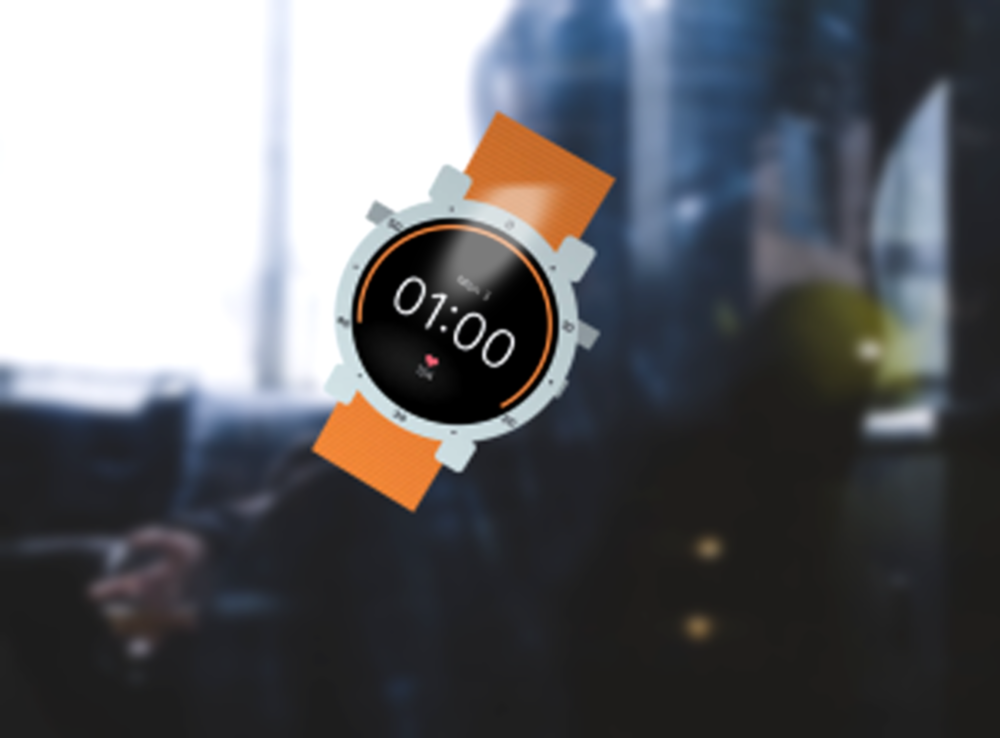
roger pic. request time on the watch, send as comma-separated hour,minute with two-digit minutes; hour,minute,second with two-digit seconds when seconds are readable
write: 1,00
